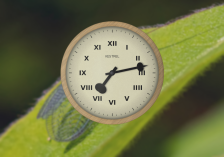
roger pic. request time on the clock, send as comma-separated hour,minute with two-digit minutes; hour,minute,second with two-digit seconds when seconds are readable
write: 7,13
